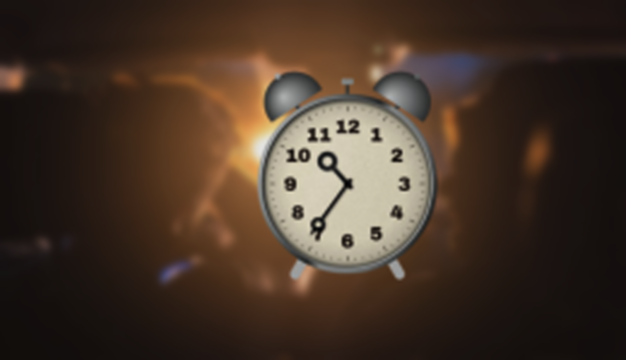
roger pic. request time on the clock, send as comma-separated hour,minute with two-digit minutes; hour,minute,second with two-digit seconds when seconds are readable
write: 10,36
